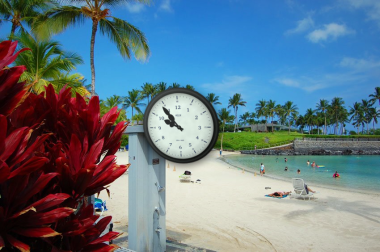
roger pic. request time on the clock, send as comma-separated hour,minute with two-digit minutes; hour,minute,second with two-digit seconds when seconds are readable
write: 9,54
